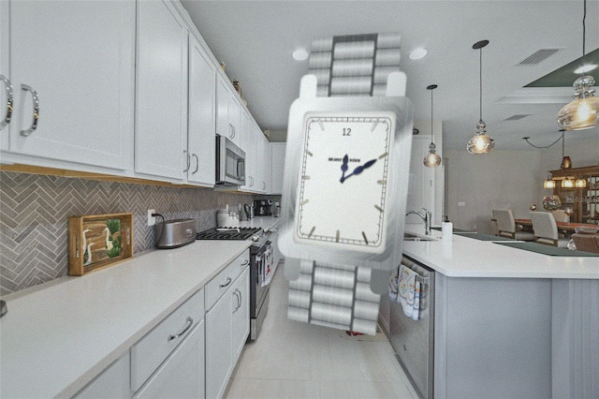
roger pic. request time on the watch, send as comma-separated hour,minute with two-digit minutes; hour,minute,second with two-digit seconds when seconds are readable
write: 12,10
